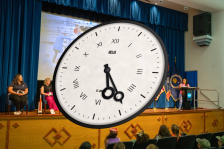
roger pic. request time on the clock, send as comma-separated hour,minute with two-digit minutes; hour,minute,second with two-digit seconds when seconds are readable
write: 5,24
